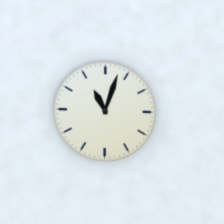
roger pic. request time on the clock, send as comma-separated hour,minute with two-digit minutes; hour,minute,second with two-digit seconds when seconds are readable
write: 11,03
